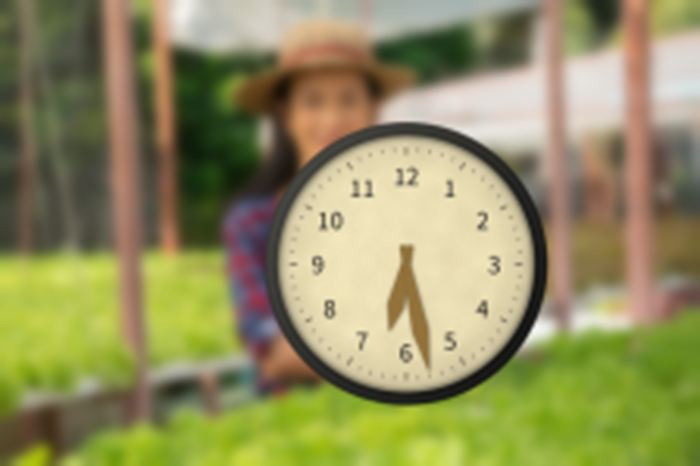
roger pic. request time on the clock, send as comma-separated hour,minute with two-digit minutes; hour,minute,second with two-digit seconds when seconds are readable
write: 6,28
